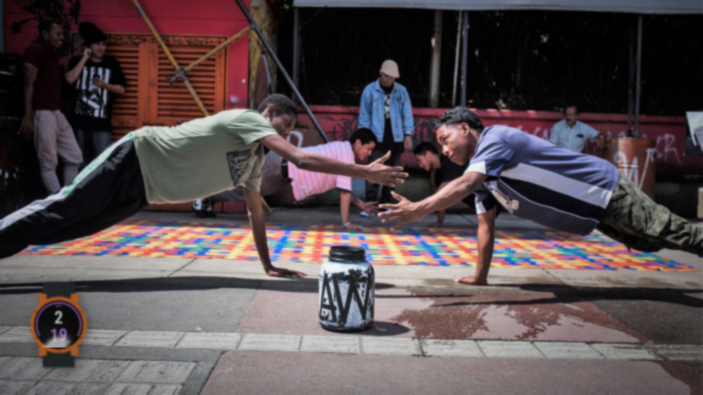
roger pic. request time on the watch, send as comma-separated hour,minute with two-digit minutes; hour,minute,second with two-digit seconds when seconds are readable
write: 2,19
